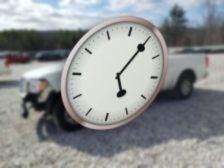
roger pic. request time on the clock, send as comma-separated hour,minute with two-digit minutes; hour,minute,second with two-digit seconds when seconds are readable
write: 5,05
